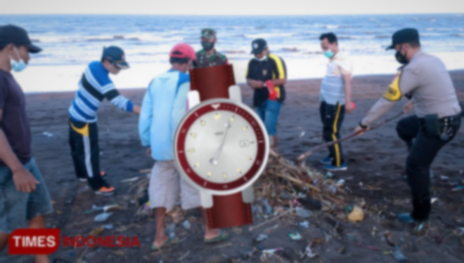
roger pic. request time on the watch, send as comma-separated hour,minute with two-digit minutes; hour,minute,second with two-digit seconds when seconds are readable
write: 7,04
